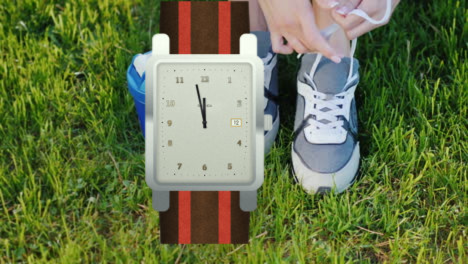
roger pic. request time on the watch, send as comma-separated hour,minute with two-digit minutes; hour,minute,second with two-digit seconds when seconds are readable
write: 11,58
